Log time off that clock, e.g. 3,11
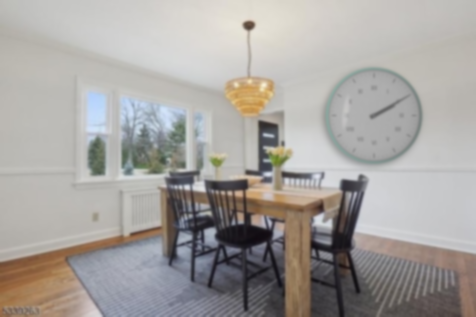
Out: 2,10
